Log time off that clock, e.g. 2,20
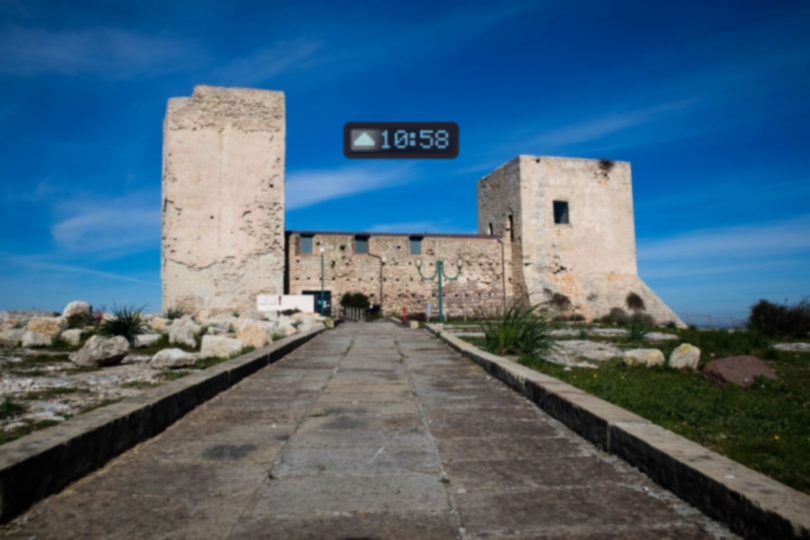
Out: 10,58
